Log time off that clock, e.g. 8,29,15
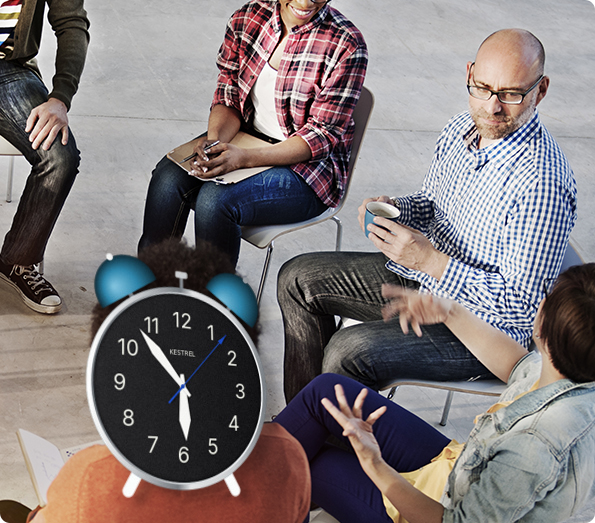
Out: 5,53,07
